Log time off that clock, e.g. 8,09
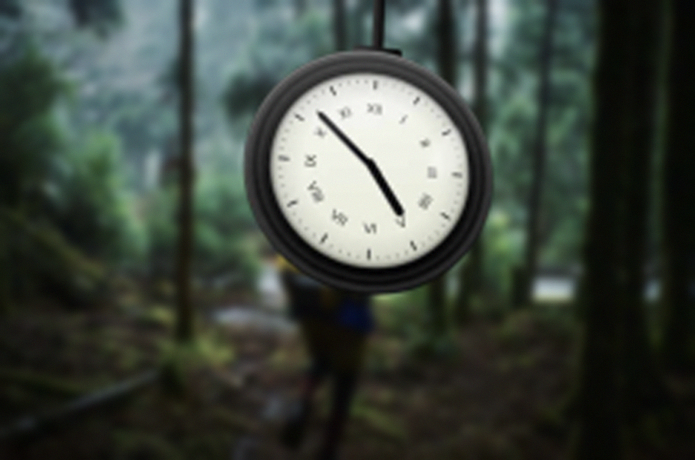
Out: 4,52
